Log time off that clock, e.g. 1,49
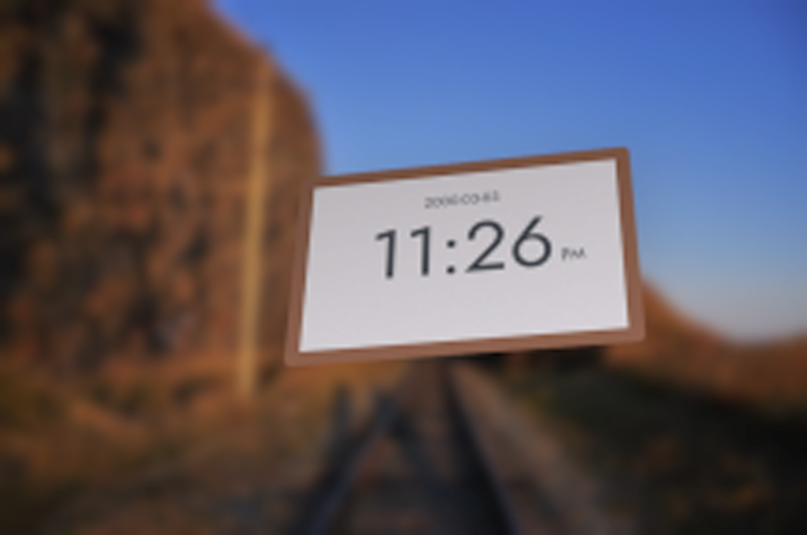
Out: 11,26
